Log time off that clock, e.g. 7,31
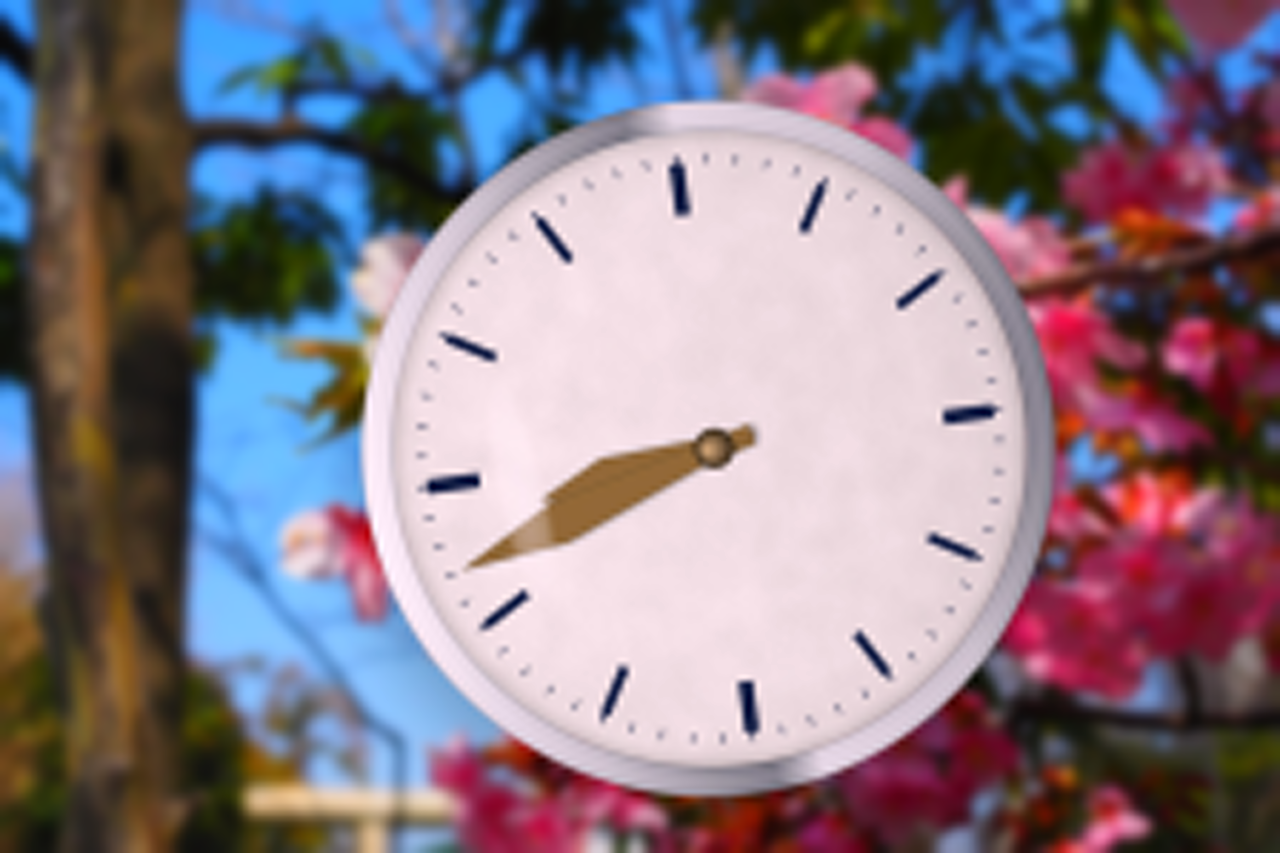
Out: 8,42
